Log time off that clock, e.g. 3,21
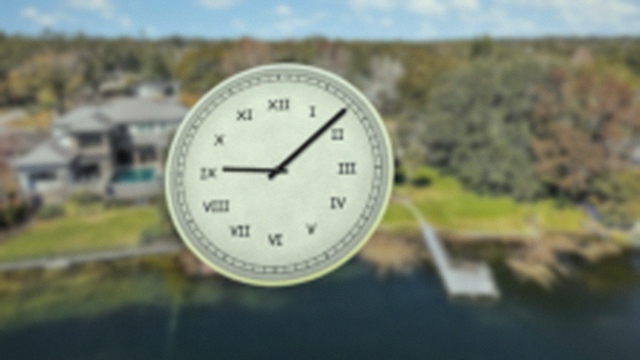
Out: 9,08
